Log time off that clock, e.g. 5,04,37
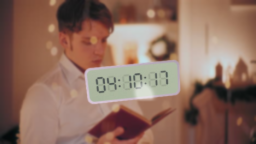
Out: 4,10,17
